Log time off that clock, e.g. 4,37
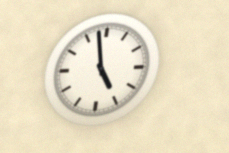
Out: 4,58
